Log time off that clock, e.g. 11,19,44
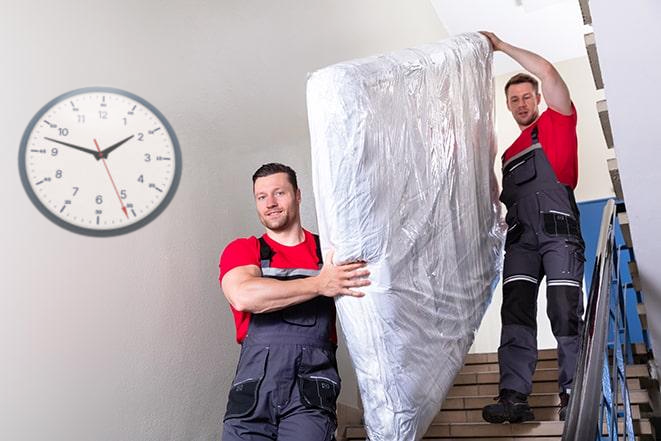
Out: 1,47,26
